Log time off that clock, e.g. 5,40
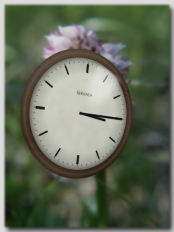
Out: 3,15
